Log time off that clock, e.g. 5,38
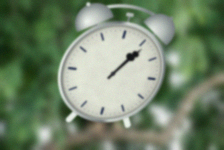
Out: 1,06
